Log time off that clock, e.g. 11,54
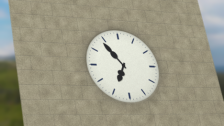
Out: 6,54
